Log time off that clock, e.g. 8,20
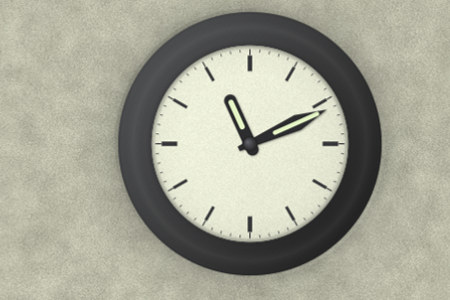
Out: 11,11
